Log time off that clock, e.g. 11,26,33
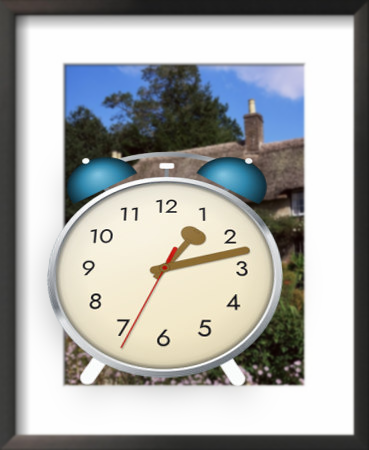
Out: 1,12,34
